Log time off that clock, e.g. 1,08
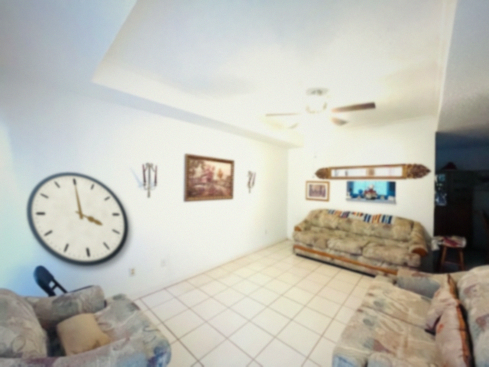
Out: 4,00
